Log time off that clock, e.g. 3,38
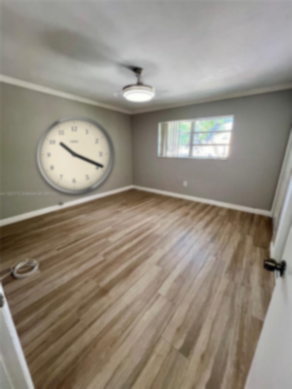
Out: 10,19
